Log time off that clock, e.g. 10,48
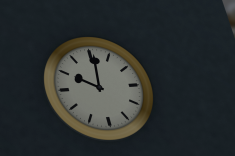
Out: 10,01
